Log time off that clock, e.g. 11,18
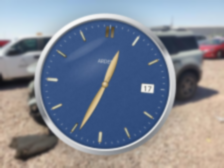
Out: 12,34
